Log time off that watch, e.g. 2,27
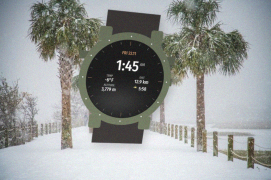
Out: 1,45
